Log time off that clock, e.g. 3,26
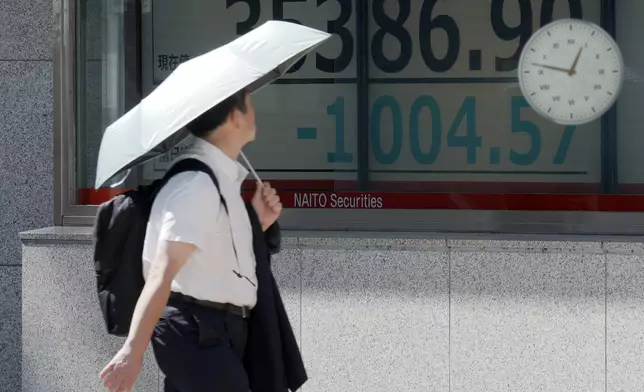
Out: 12,47
